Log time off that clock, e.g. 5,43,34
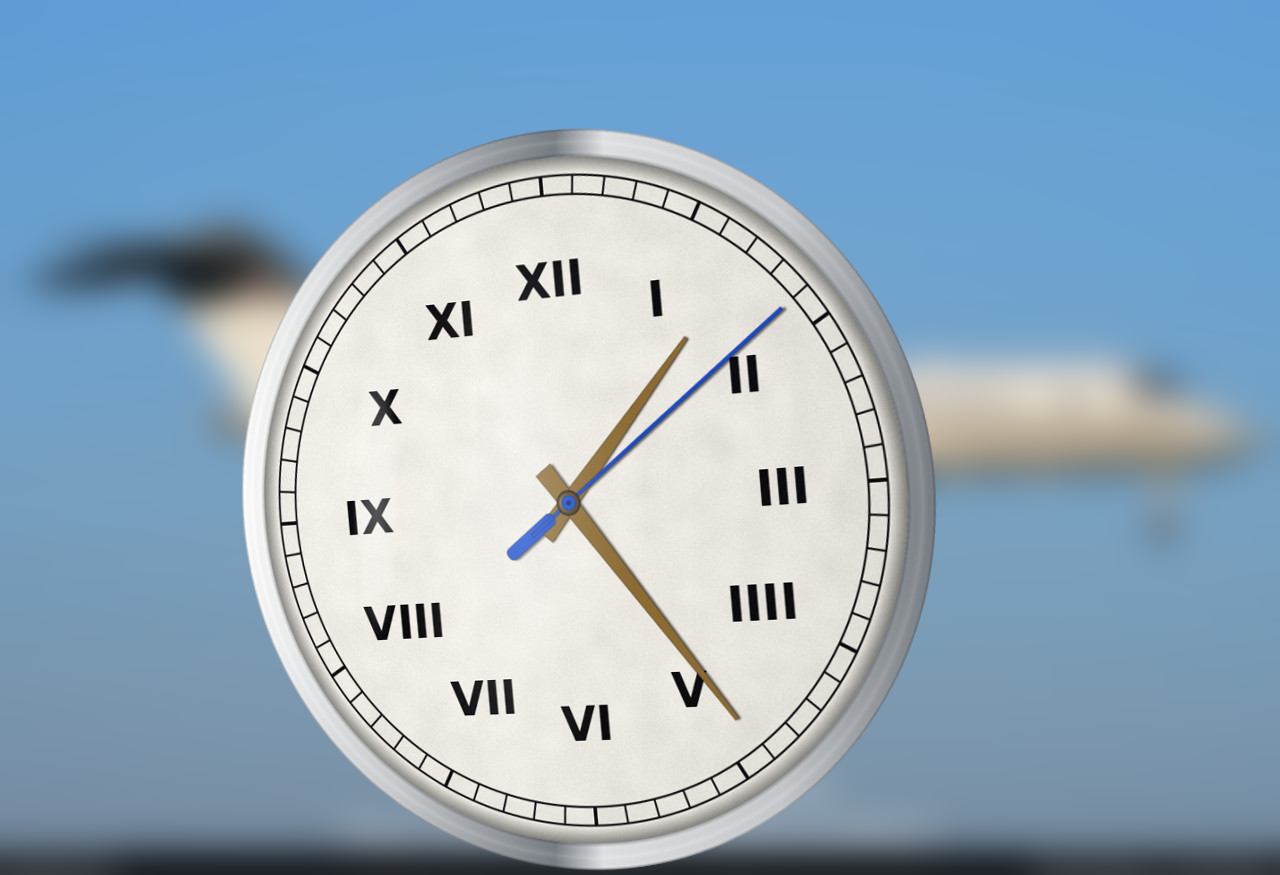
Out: 1,24,09
